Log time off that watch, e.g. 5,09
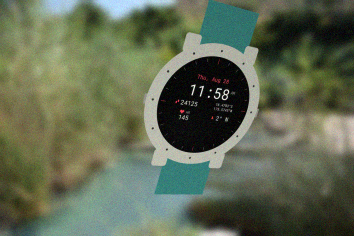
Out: 11,58
